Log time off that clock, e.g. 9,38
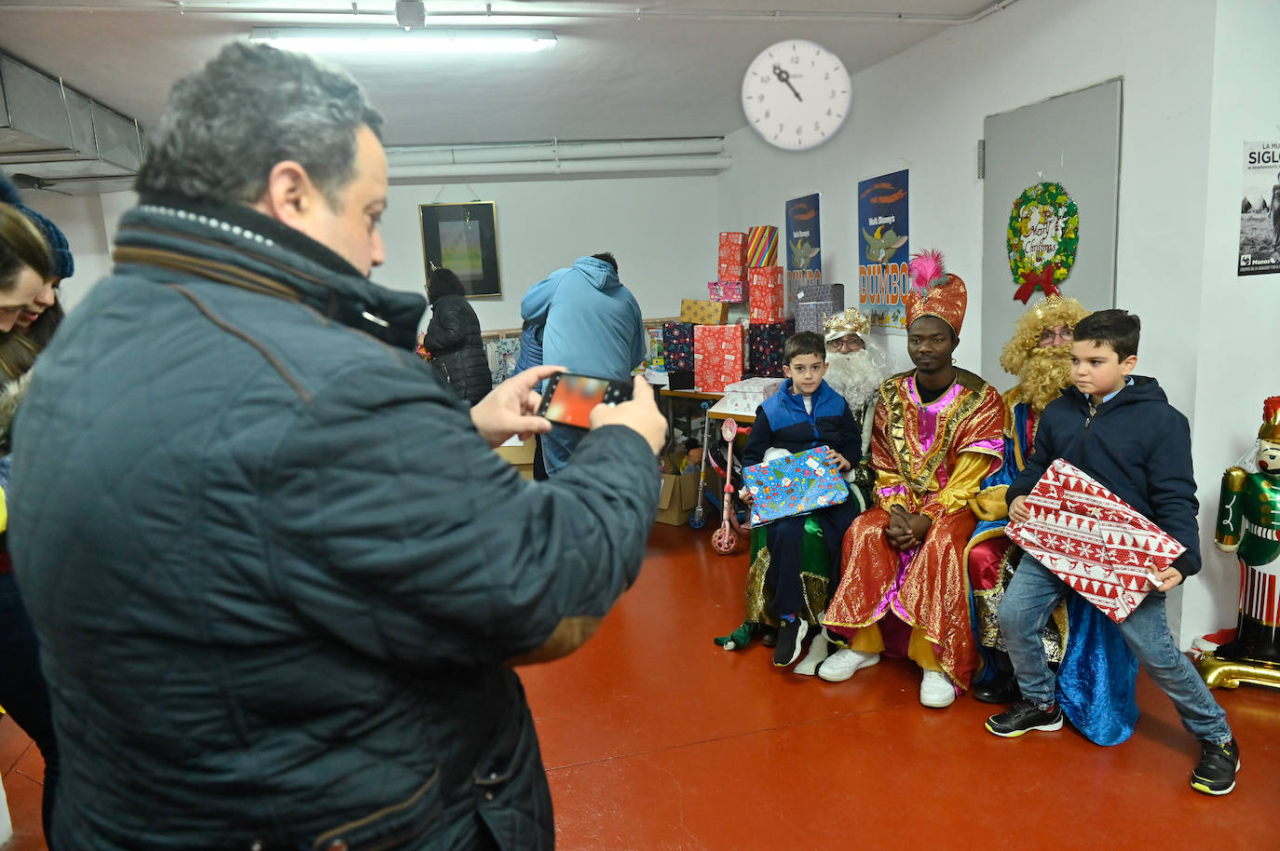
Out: 10,54
